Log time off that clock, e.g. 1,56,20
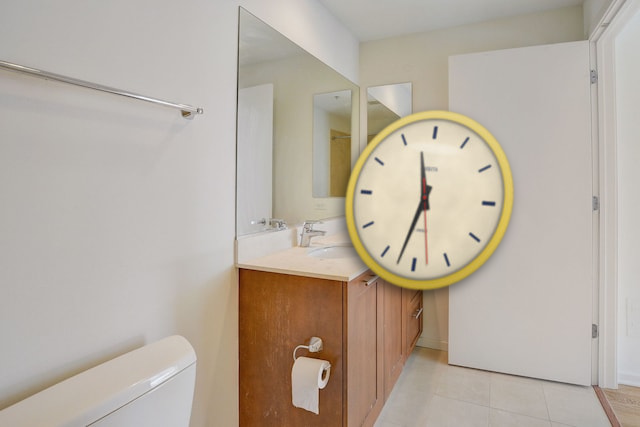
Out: 11,32,28
